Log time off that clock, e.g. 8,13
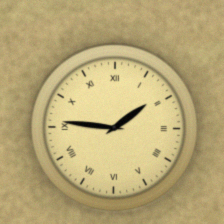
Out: 1,46
